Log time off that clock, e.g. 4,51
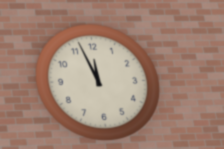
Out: 11,57
